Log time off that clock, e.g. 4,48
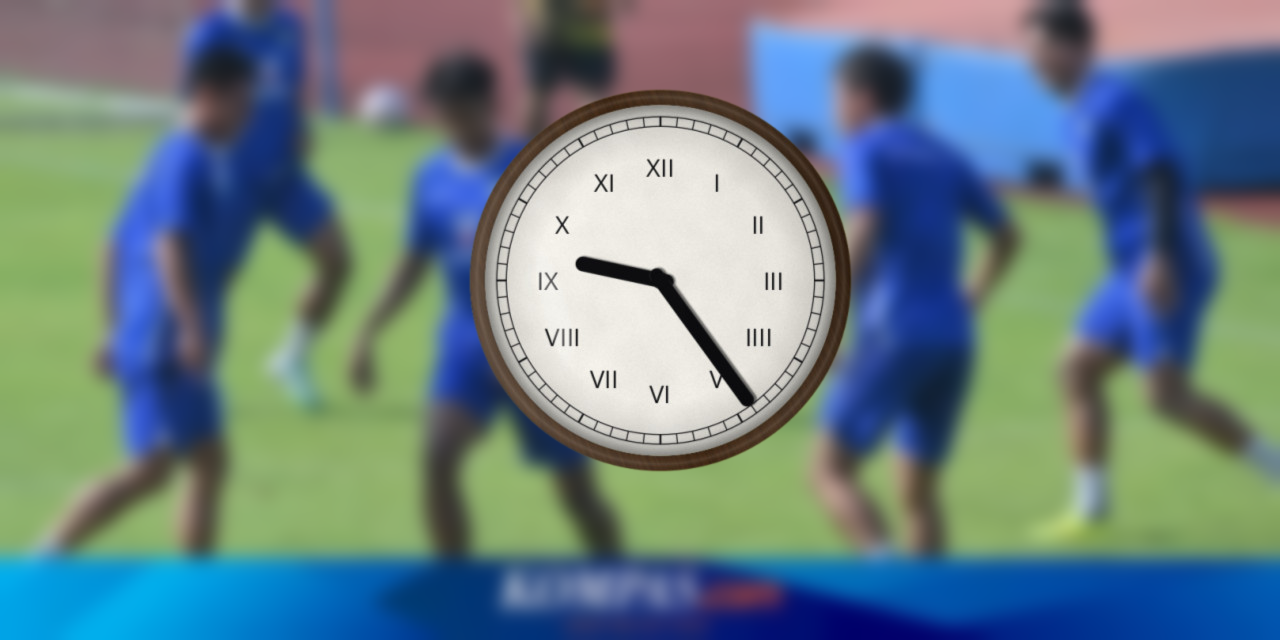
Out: 9,24
